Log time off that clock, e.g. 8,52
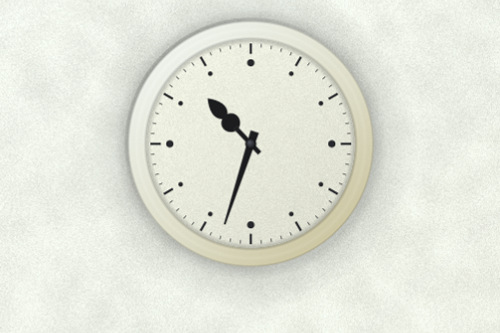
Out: 10,33
